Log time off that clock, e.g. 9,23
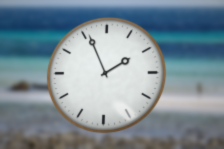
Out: 1,56
